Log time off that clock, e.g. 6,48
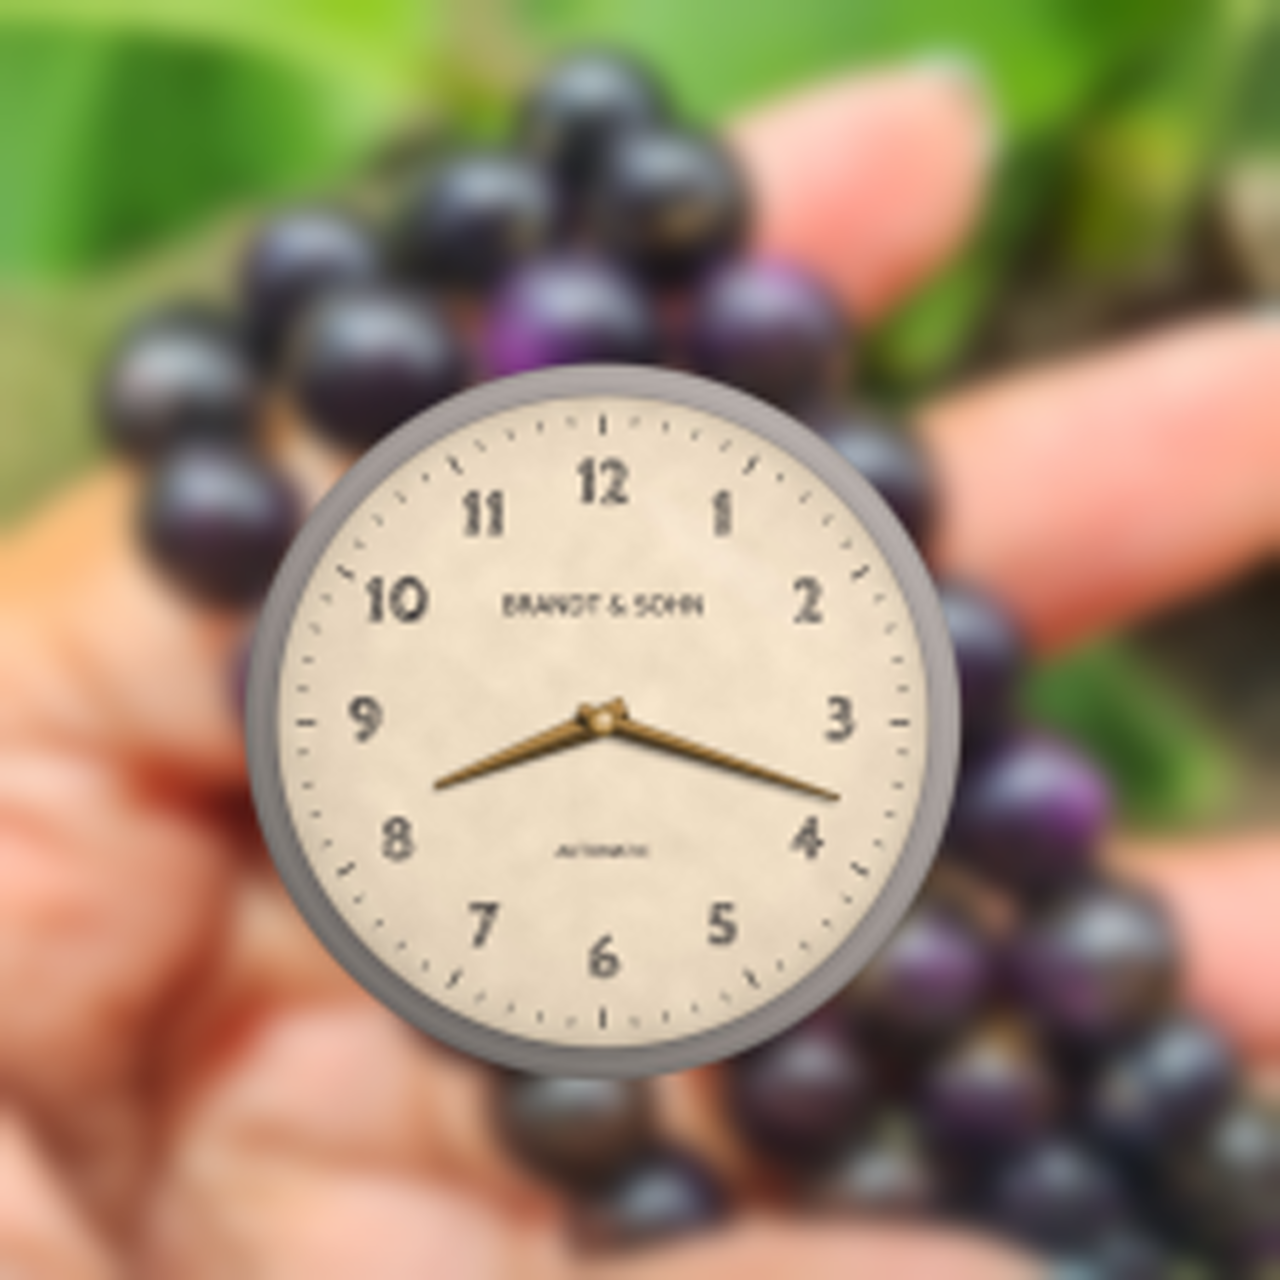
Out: 8,18
